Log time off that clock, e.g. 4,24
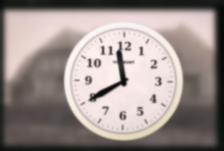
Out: 11,40
